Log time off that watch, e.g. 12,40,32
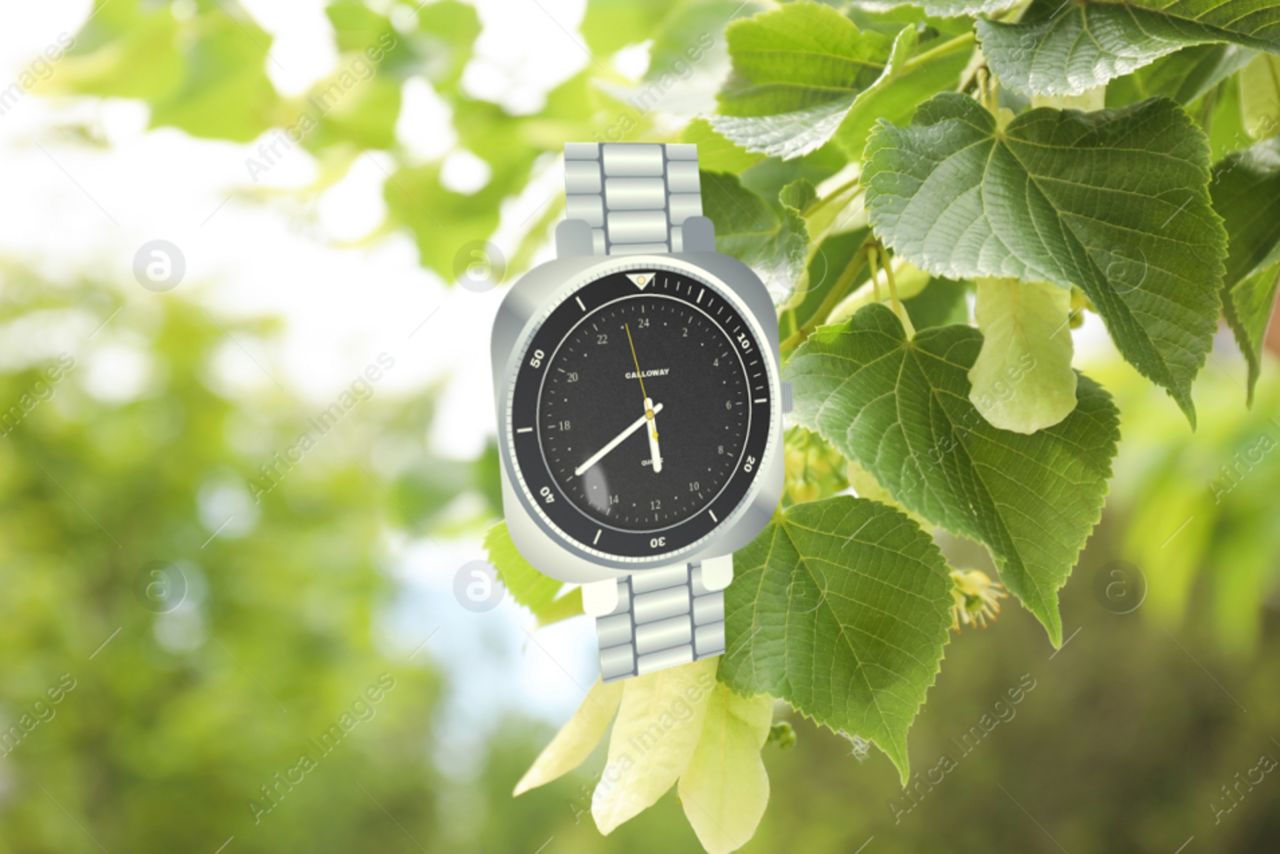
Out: 11,39,58
